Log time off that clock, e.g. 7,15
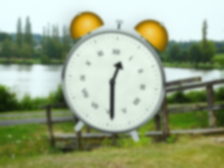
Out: 12,29
